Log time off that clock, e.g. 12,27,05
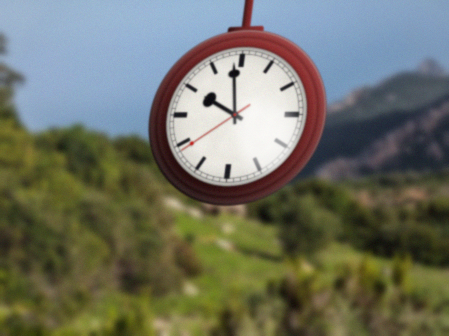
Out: 9,58,39
